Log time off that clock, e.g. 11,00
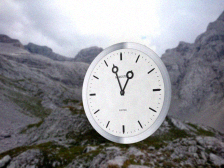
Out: 12,57
